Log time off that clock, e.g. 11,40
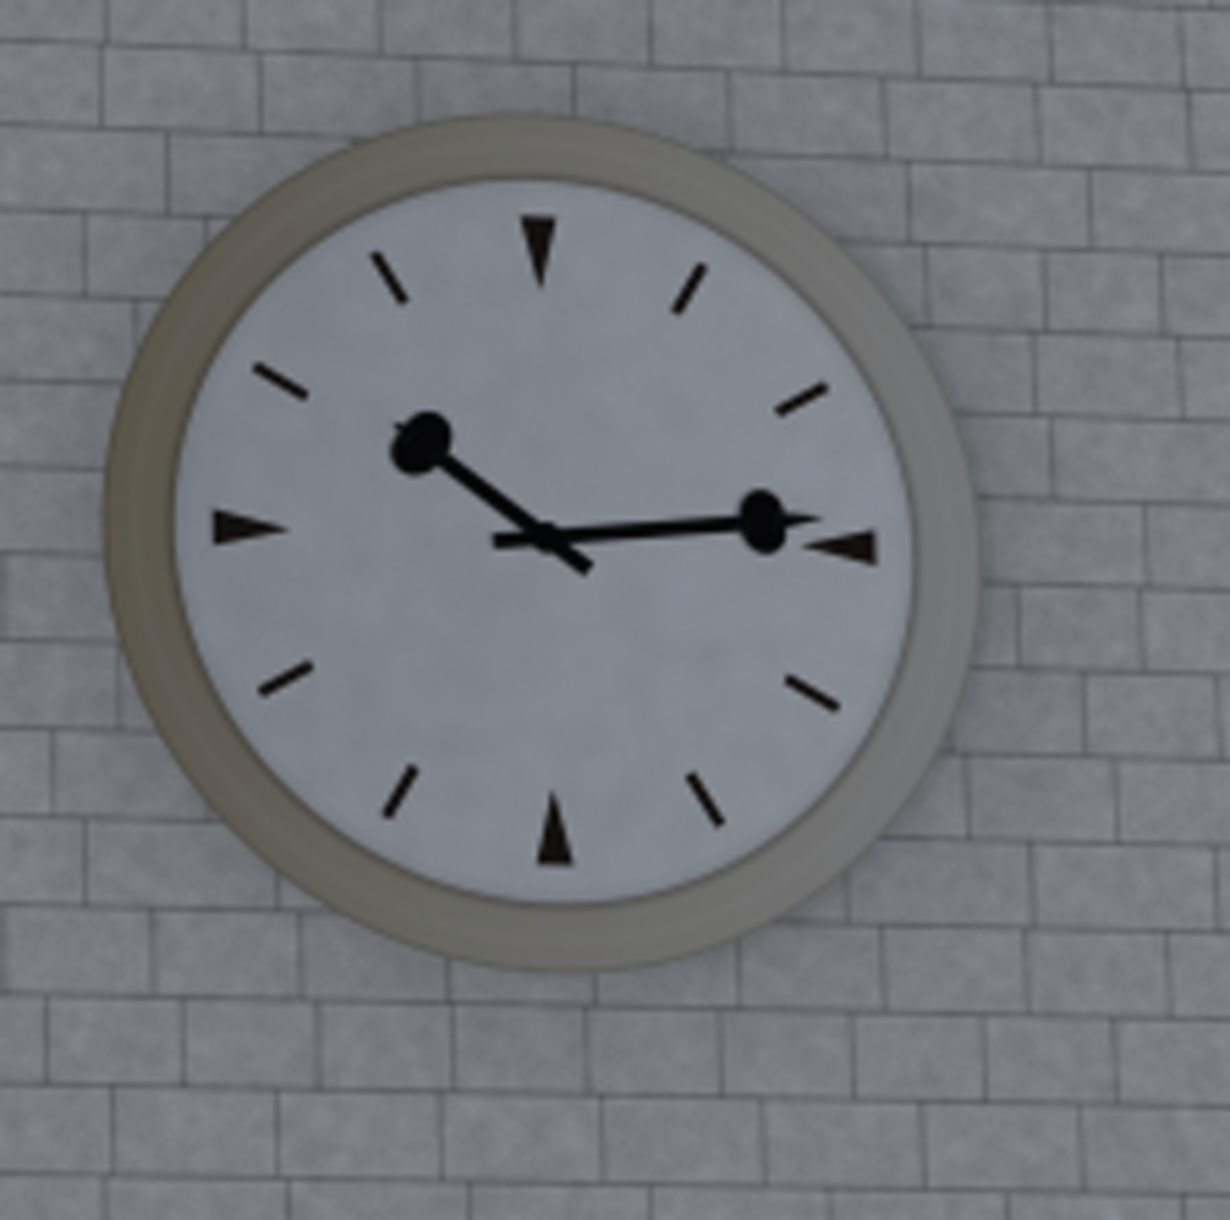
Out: 10,14
